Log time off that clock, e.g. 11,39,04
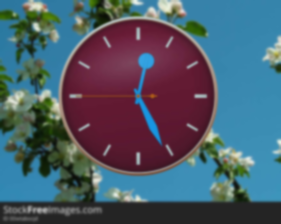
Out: 12,25,45
